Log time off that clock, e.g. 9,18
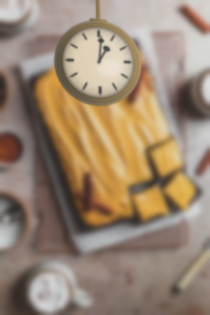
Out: 1,01
